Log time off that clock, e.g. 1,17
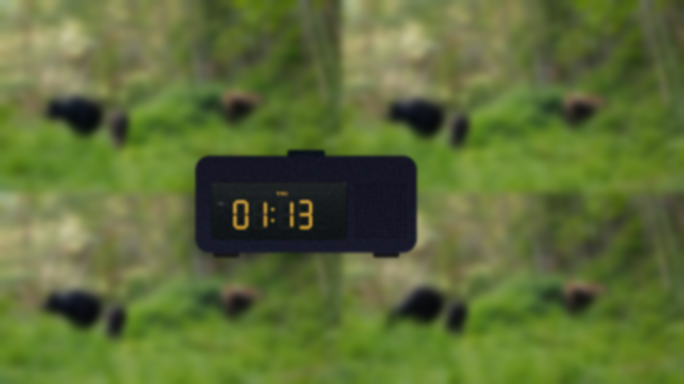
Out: 1,13
